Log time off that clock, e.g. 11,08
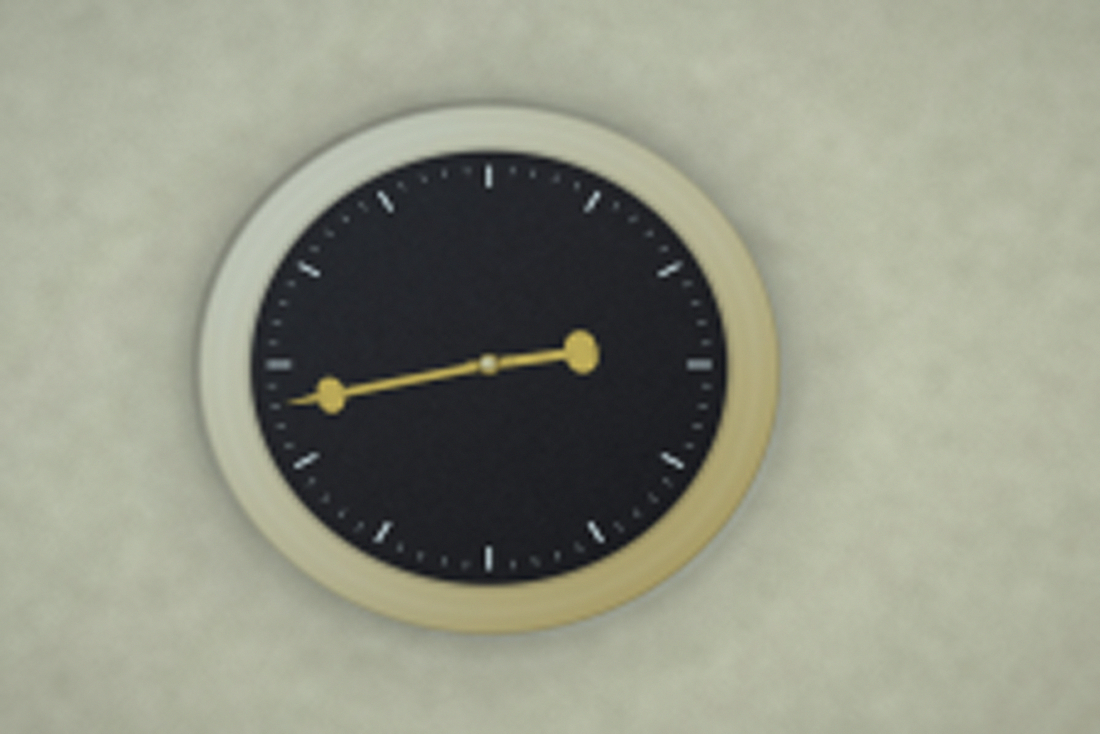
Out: 2,43
